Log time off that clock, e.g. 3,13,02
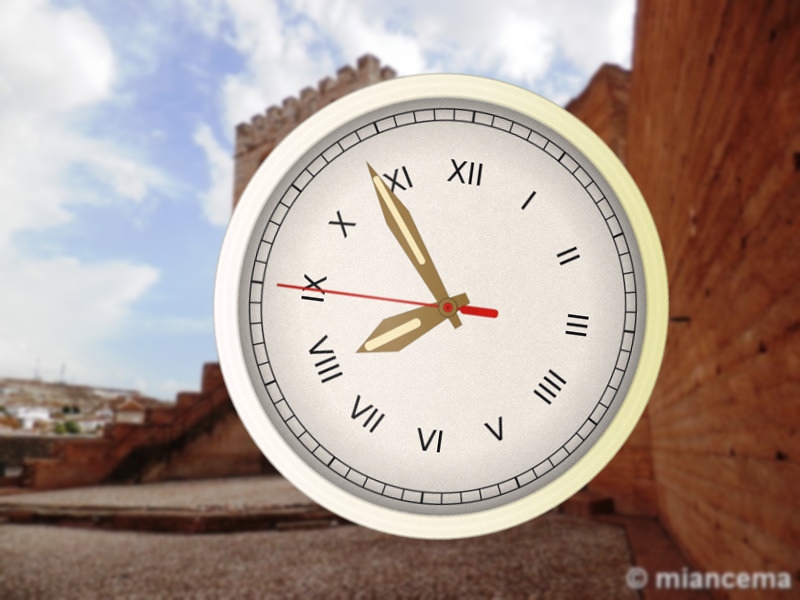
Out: 7,53,45
